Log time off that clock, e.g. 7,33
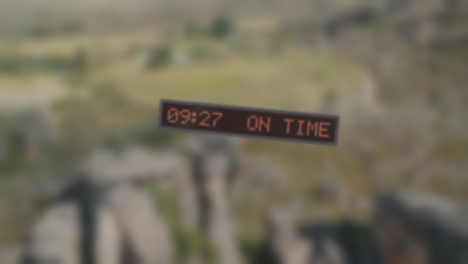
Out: 9,27
